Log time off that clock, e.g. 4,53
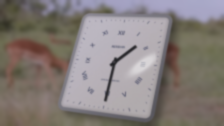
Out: 1,30
